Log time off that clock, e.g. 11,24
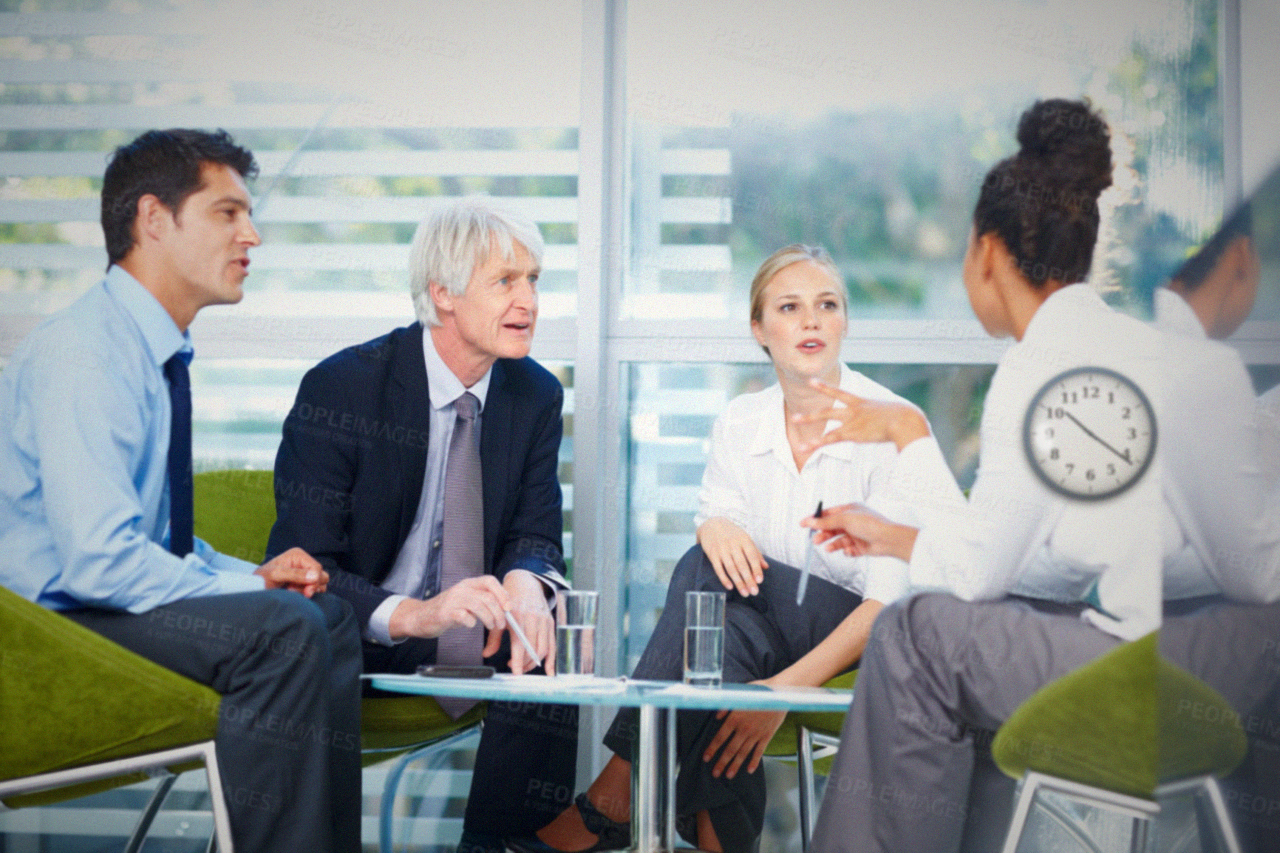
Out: 10,21
